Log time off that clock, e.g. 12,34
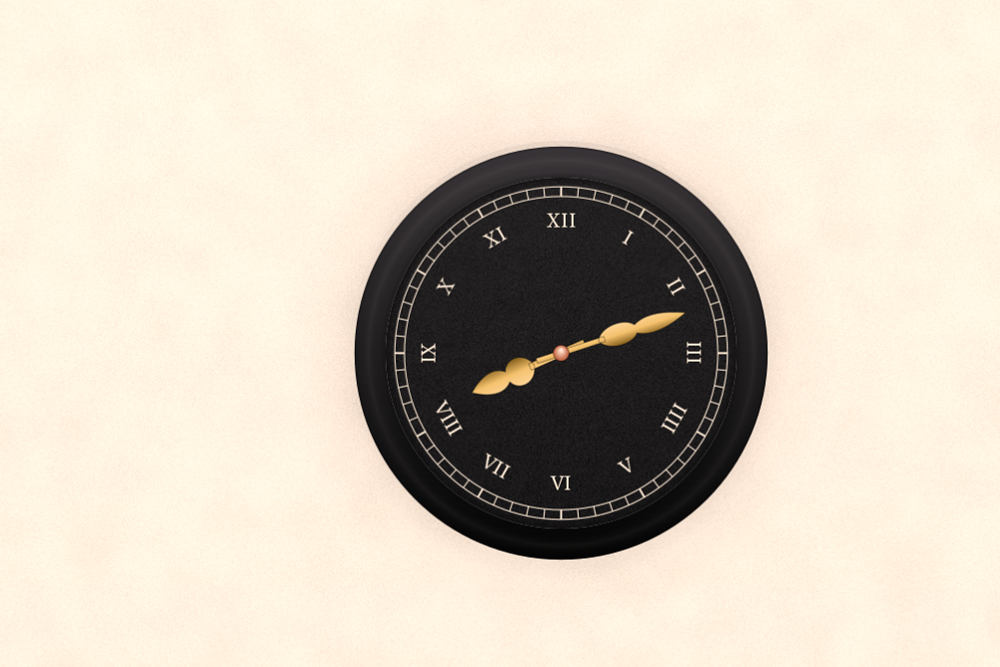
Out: 8,12
